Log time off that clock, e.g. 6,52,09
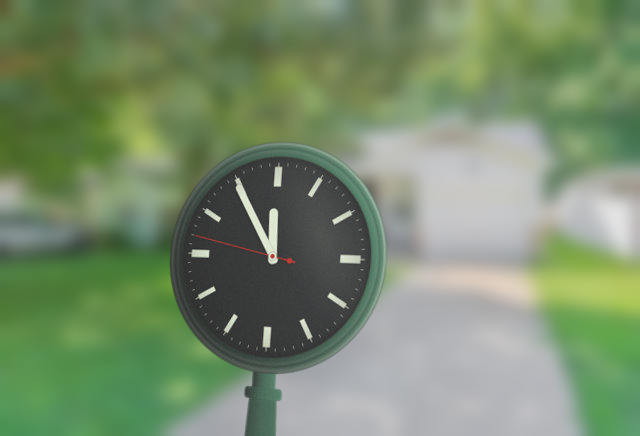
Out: 11,54,47
